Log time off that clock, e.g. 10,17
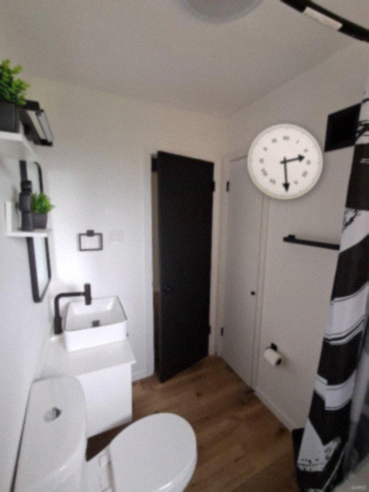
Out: 2,29
